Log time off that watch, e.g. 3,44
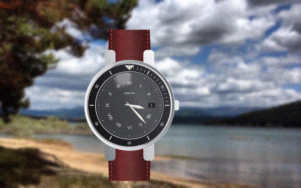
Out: 3,23
